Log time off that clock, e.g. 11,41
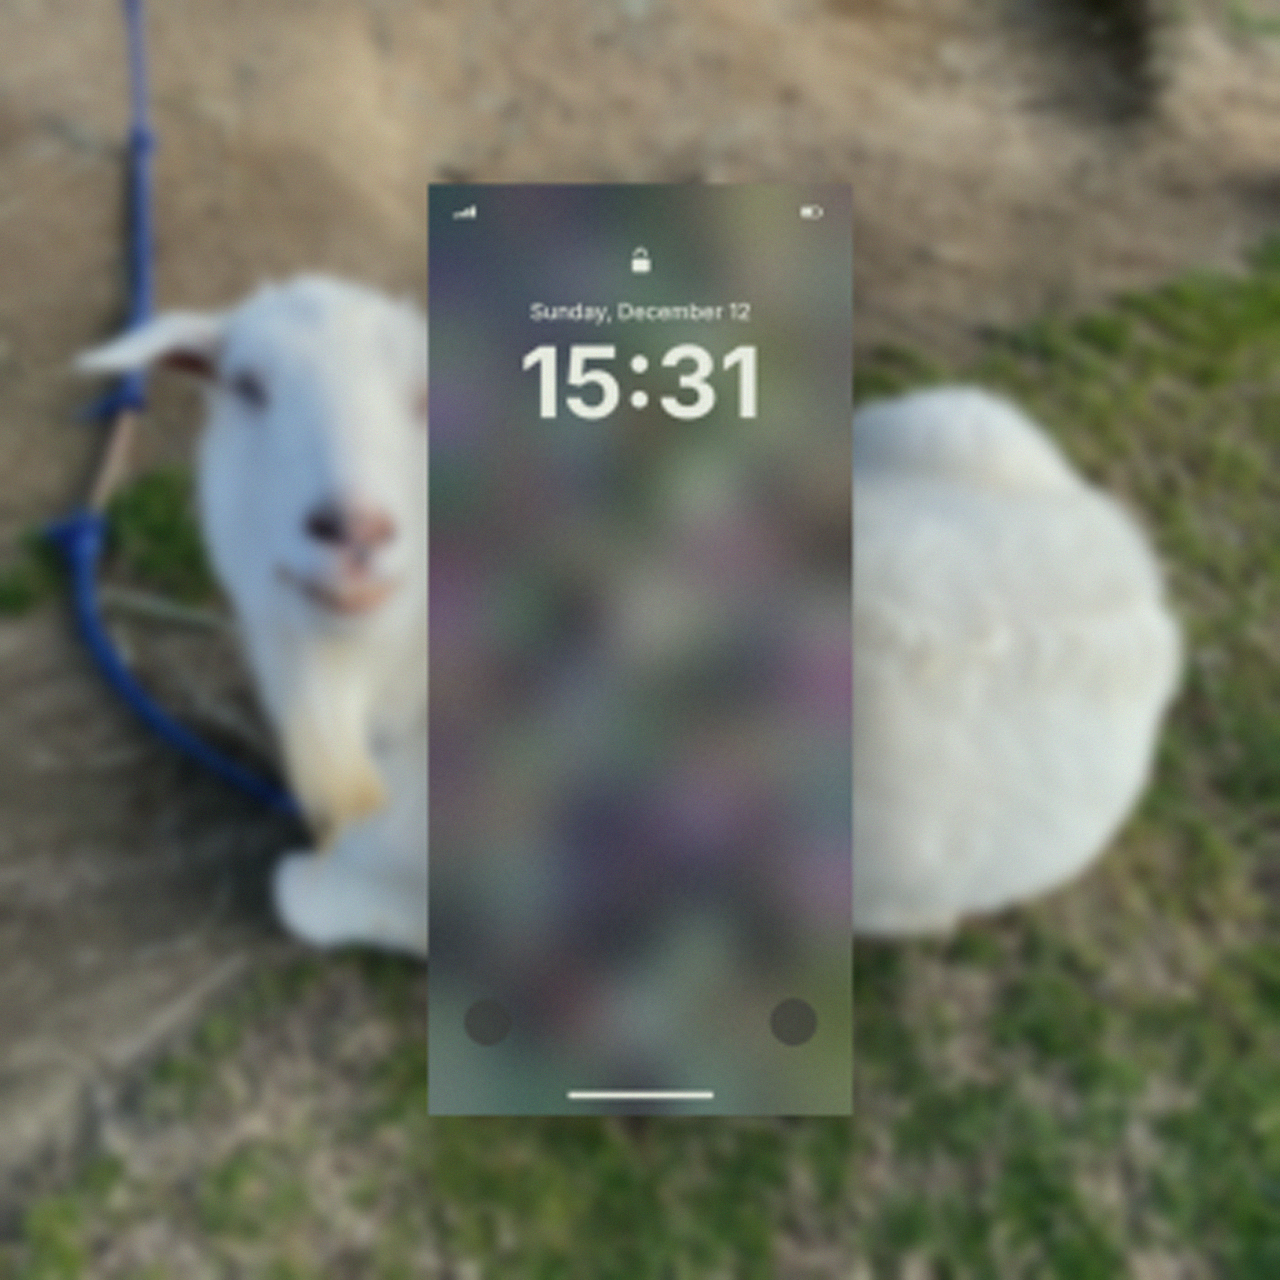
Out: 15,31
